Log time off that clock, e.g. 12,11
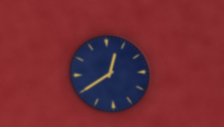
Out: 12,40
